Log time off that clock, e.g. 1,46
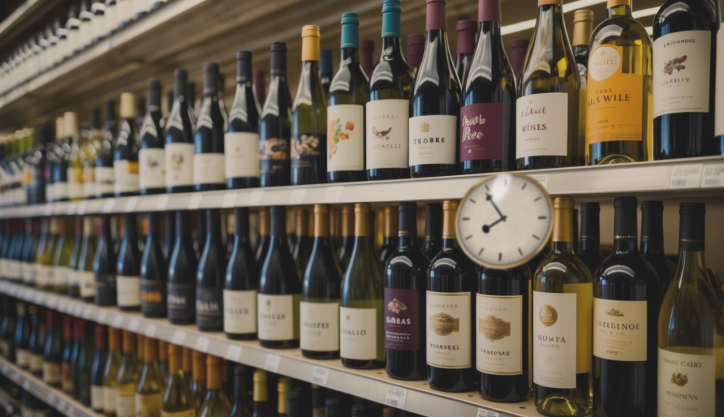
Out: 7,54
